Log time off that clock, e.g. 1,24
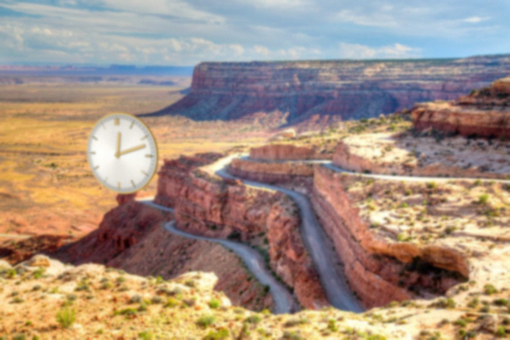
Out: 12,12
